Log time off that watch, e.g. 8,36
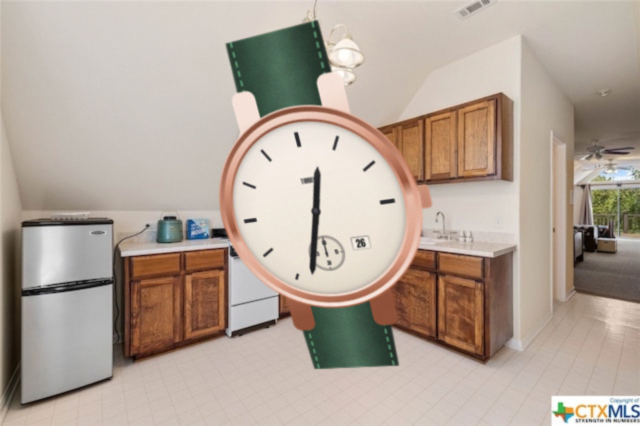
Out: 12,33
